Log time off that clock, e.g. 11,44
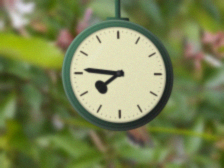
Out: 7,46
